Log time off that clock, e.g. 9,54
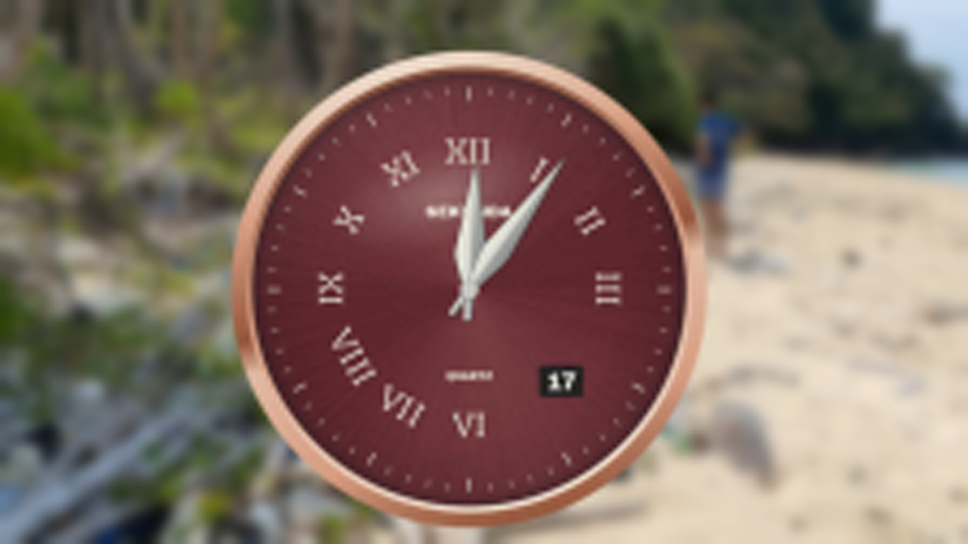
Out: 12,06
